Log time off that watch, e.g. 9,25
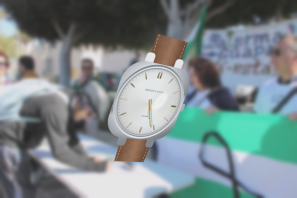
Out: 5,26
